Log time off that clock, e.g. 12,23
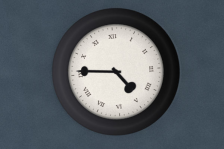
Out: 4,46
